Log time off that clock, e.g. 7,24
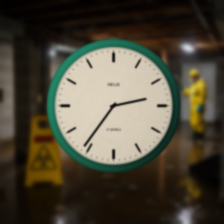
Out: 2,36
